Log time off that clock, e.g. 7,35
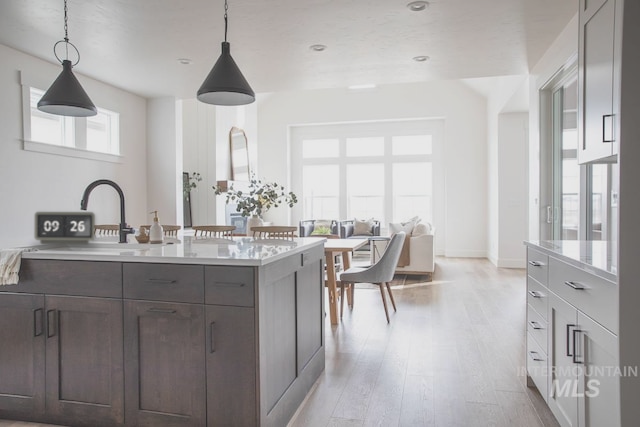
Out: 9,26
